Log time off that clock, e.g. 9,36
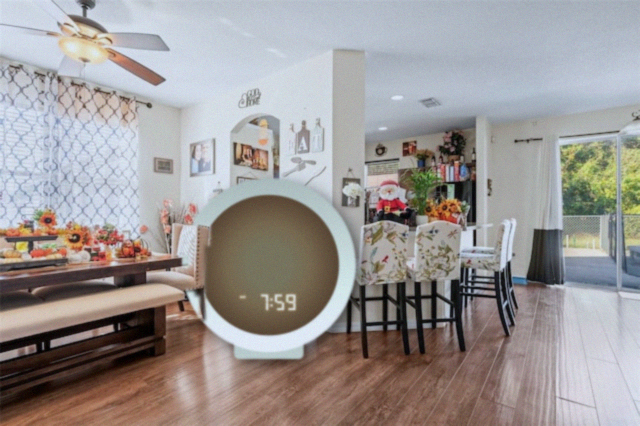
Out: 7,59
